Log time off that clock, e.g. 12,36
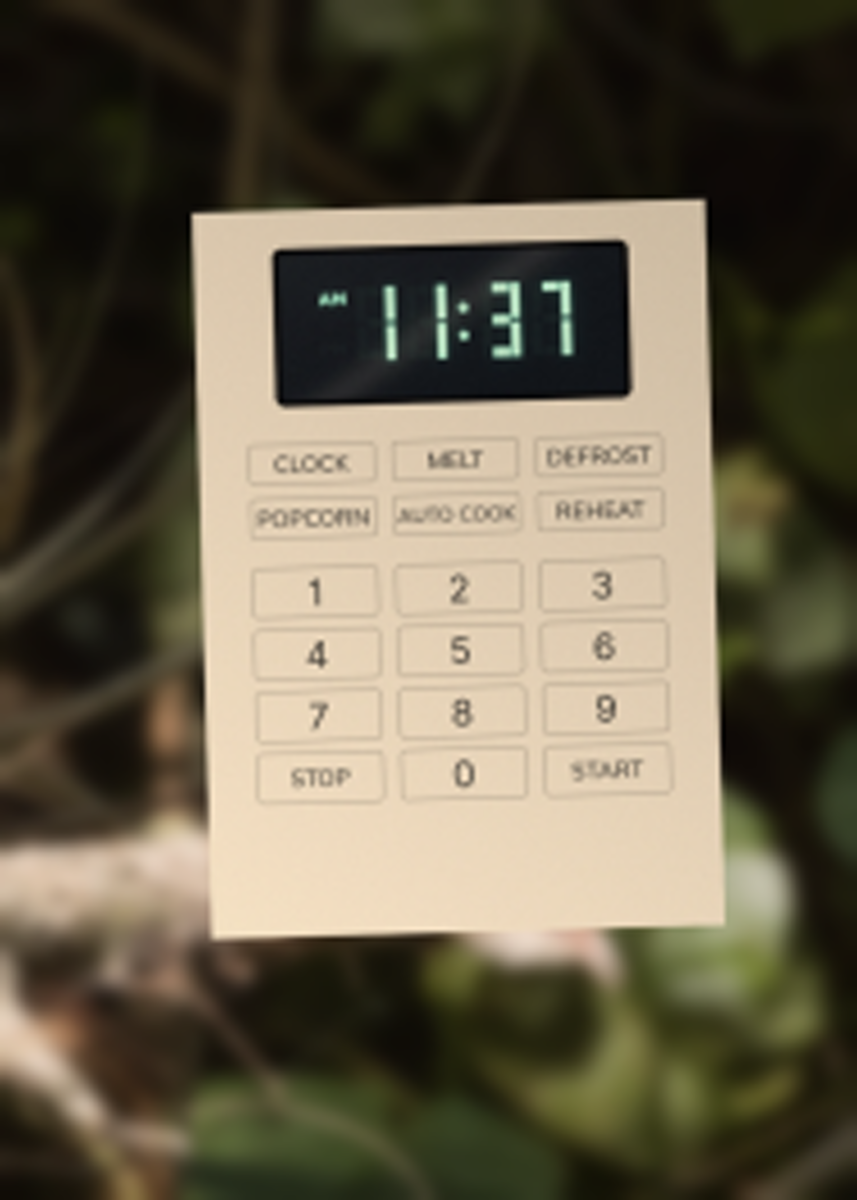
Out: 11,37
